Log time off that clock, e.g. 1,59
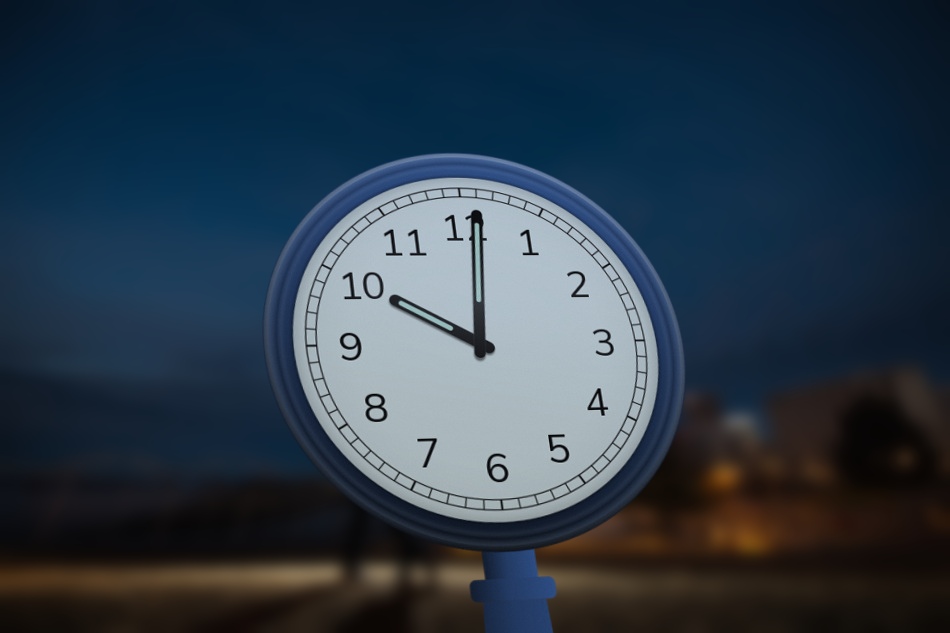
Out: 10,01
